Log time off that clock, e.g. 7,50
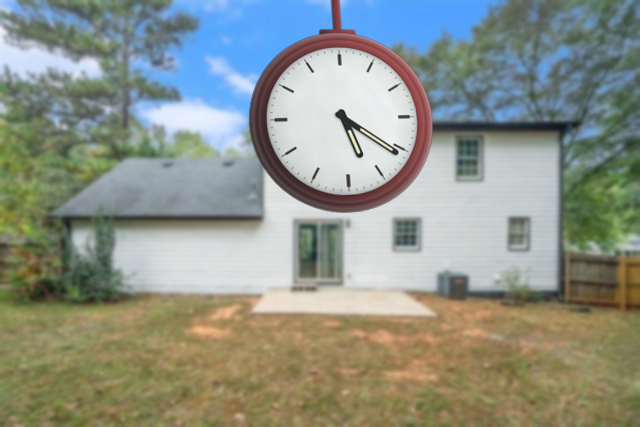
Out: 5,21
